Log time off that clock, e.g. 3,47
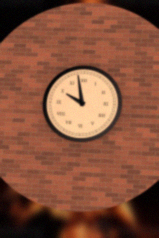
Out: 9,58
